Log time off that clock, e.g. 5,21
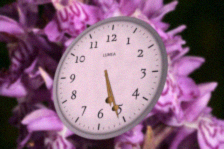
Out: 5,26
